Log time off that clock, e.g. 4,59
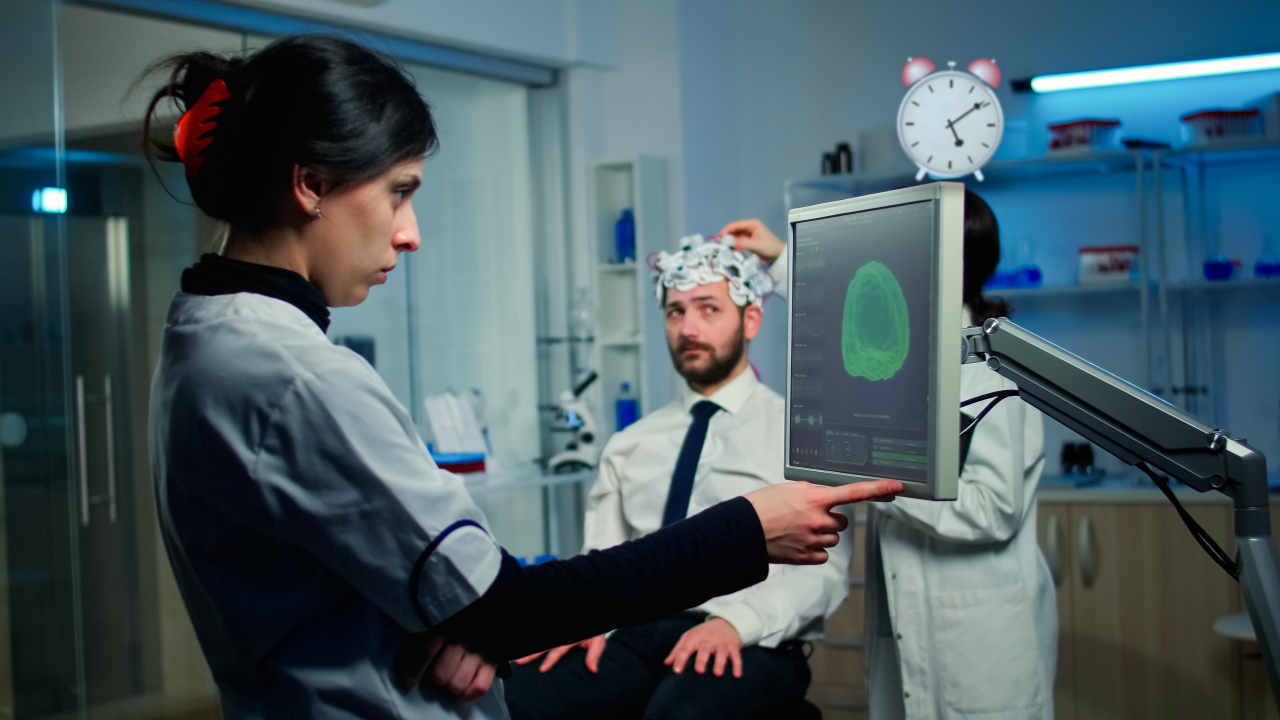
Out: 5,09
